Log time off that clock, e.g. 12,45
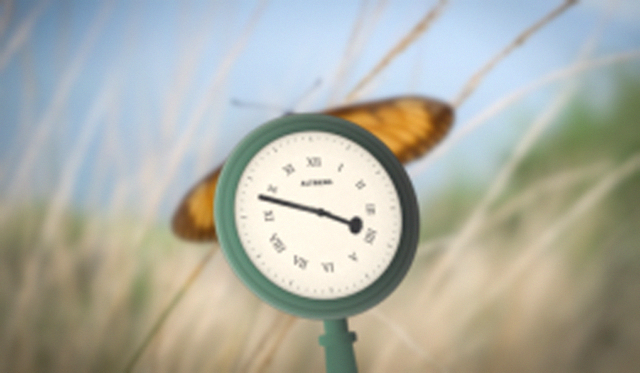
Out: 3,48
